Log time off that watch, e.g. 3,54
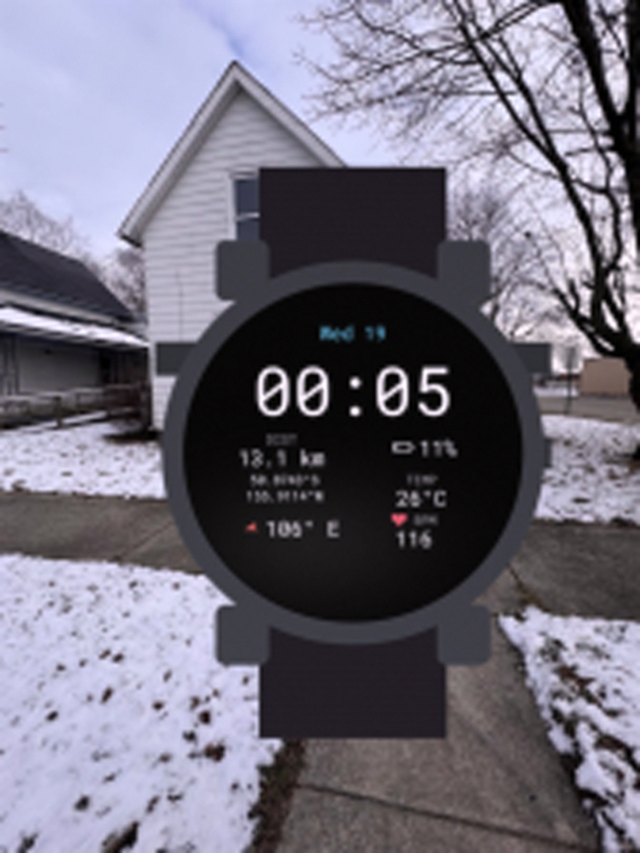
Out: 0,05
